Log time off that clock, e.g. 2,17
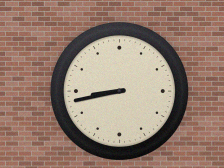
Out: 8,43
